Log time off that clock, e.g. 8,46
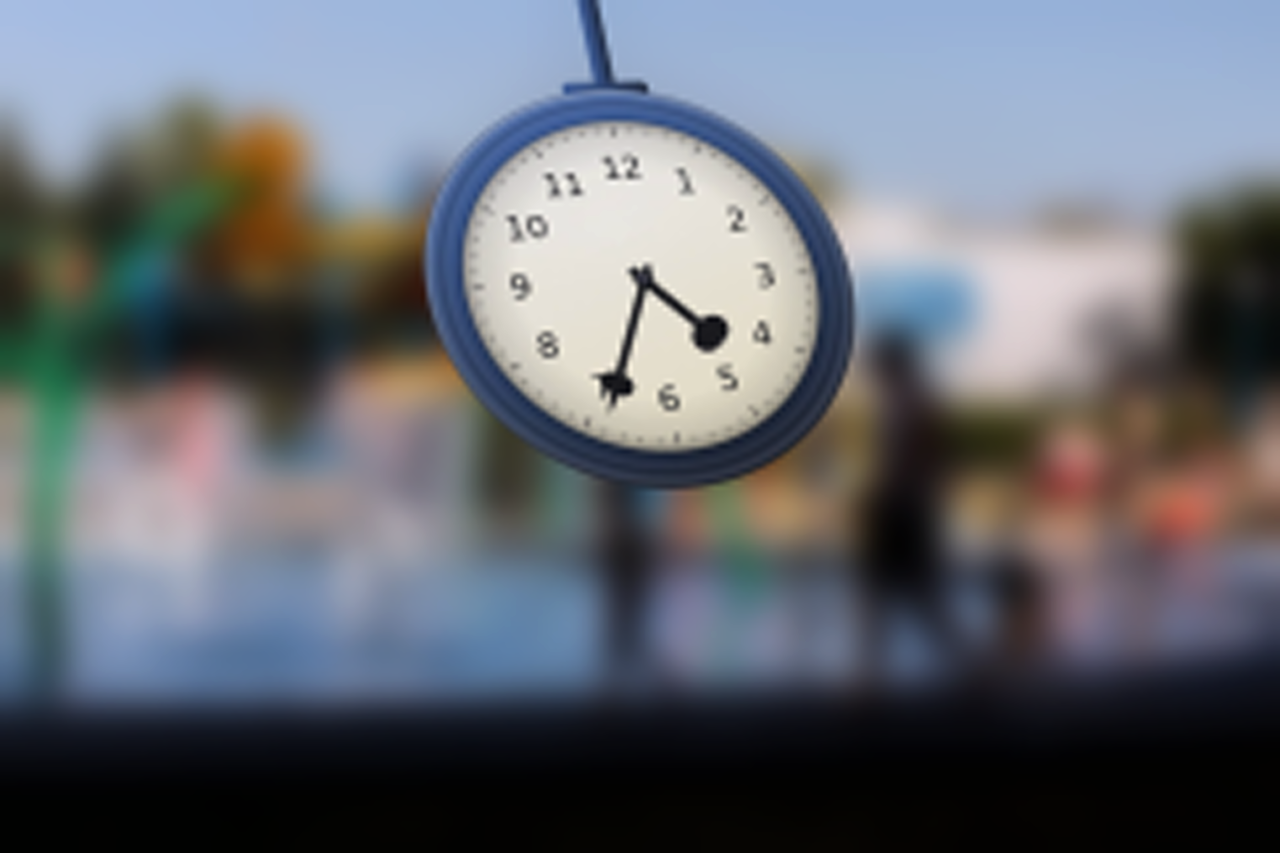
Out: 4,34
